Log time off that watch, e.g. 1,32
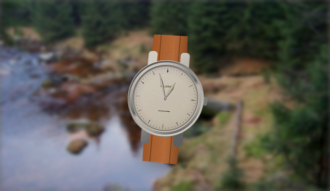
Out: 12,57
